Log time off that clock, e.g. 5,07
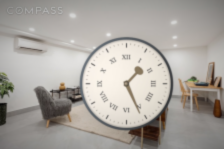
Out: 1,26
